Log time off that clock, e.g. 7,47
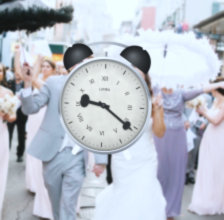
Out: 9,21
